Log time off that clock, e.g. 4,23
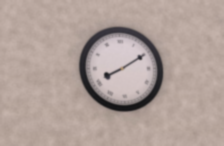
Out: 8,10
